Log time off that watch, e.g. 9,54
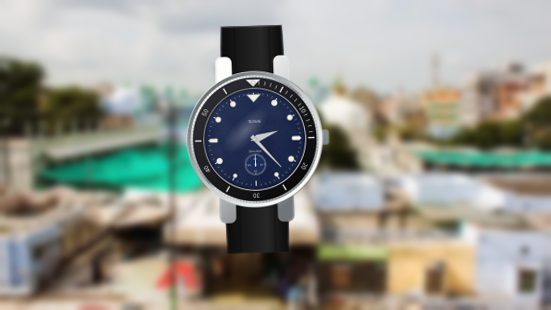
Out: 2,23
